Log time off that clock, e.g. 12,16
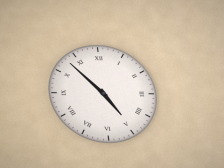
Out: 4,53
